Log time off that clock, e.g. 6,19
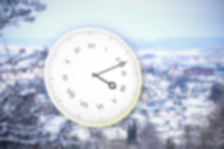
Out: 4,12
